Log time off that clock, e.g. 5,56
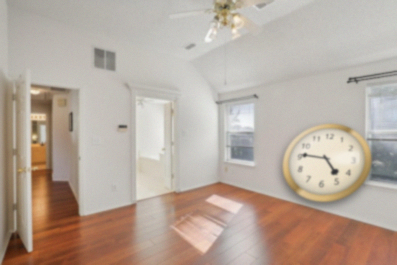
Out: 4,46
